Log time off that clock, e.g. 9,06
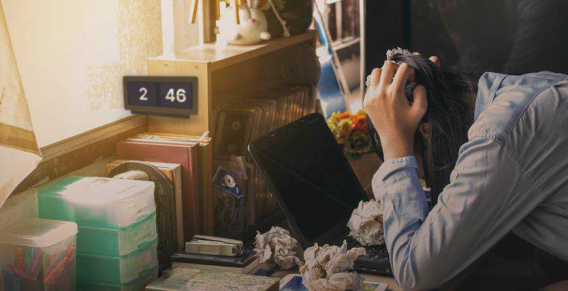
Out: 2,46
